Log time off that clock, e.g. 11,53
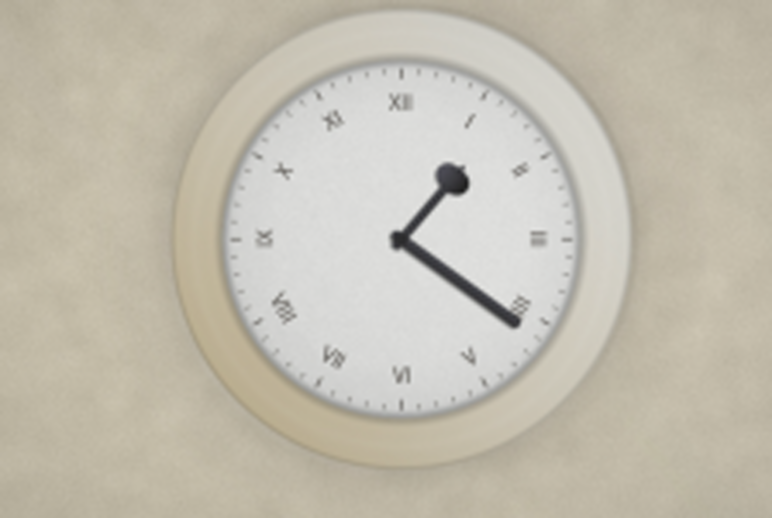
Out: 1,21
